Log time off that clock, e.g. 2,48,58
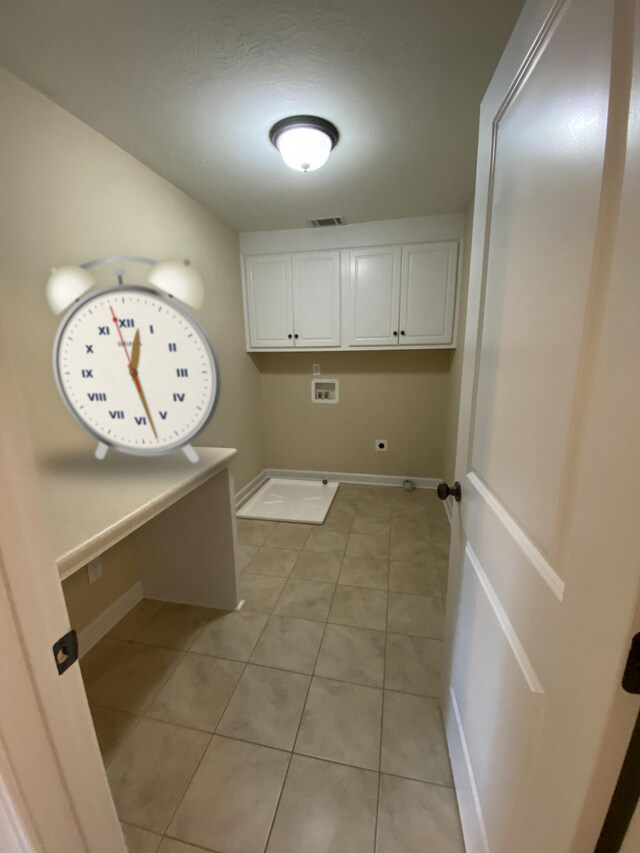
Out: 12,27,58
